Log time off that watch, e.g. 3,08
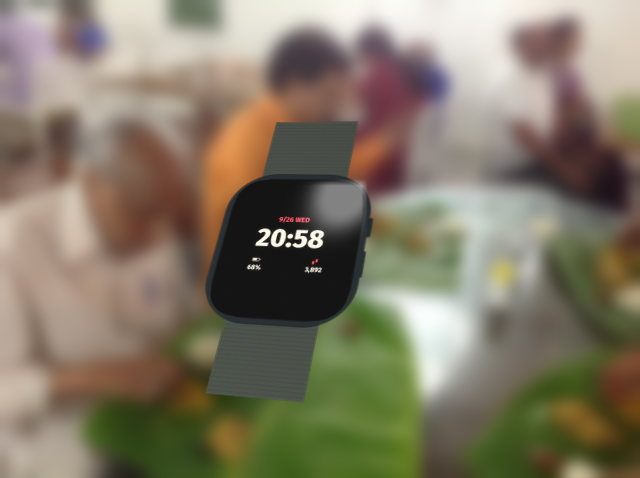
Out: 20,58
